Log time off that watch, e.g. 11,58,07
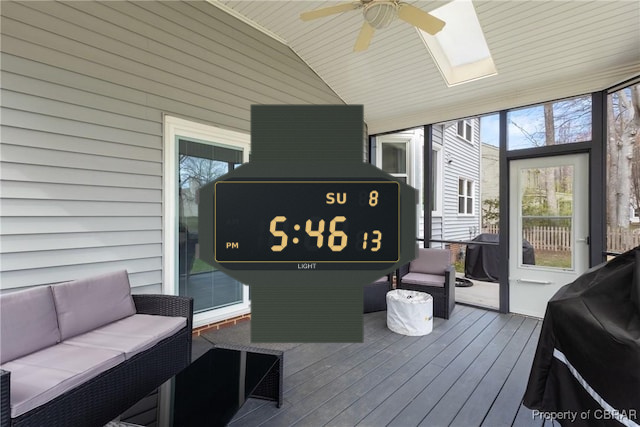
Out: 5,46,13
